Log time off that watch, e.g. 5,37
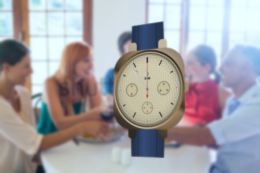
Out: 11,54
